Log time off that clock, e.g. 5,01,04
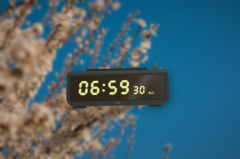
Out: 6,59,30
